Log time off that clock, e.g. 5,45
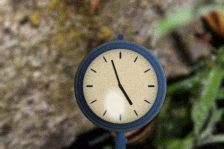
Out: 4,57
